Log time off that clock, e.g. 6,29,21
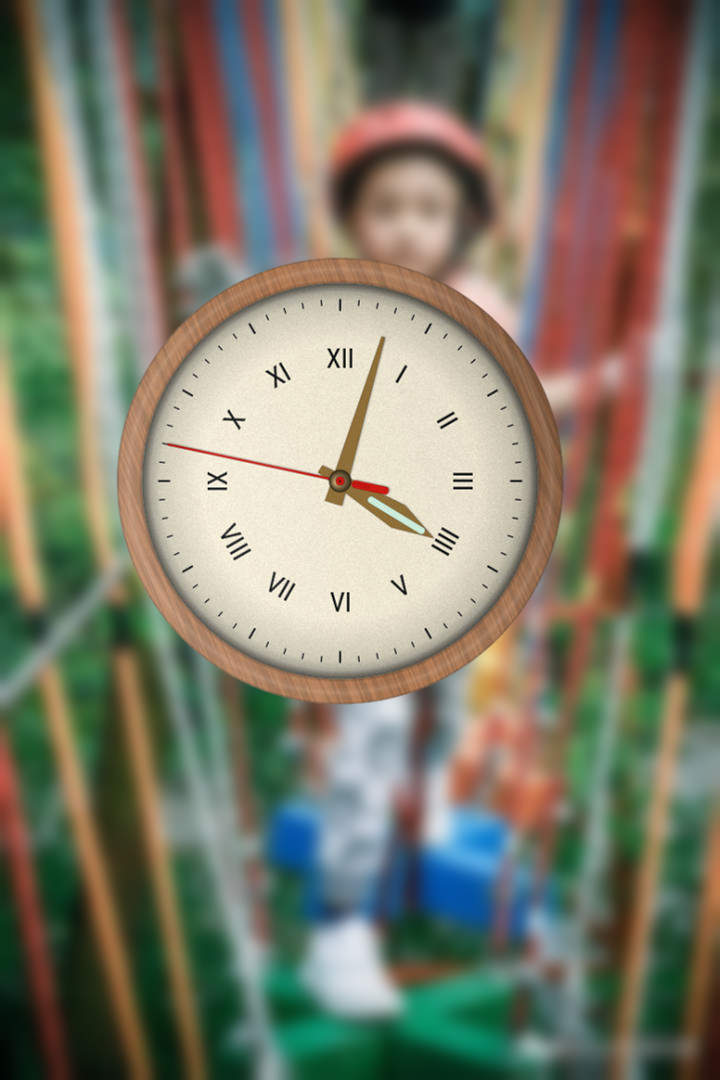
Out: 4,02,47
